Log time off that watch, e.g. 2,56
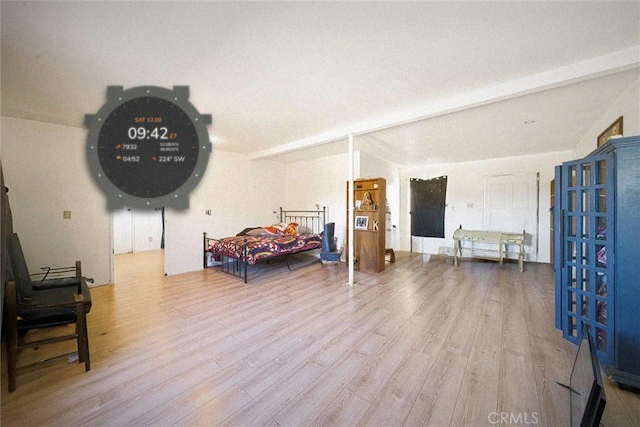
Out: 9,42
